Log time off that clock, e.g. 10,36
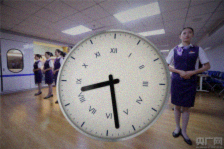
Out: 8,28
